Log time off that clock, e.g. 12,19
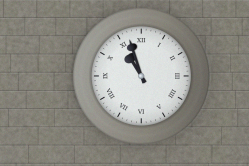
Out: 10,57
